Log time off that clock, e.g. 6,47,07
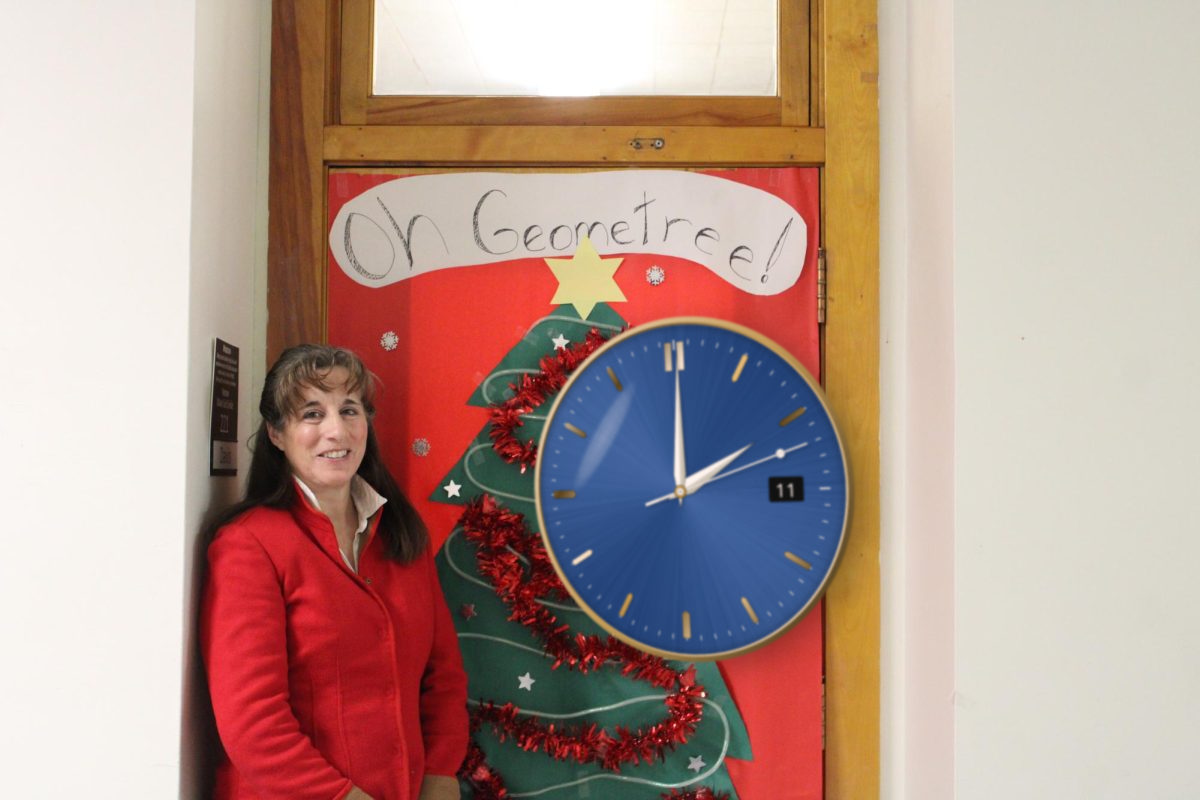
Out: 2,00,12
